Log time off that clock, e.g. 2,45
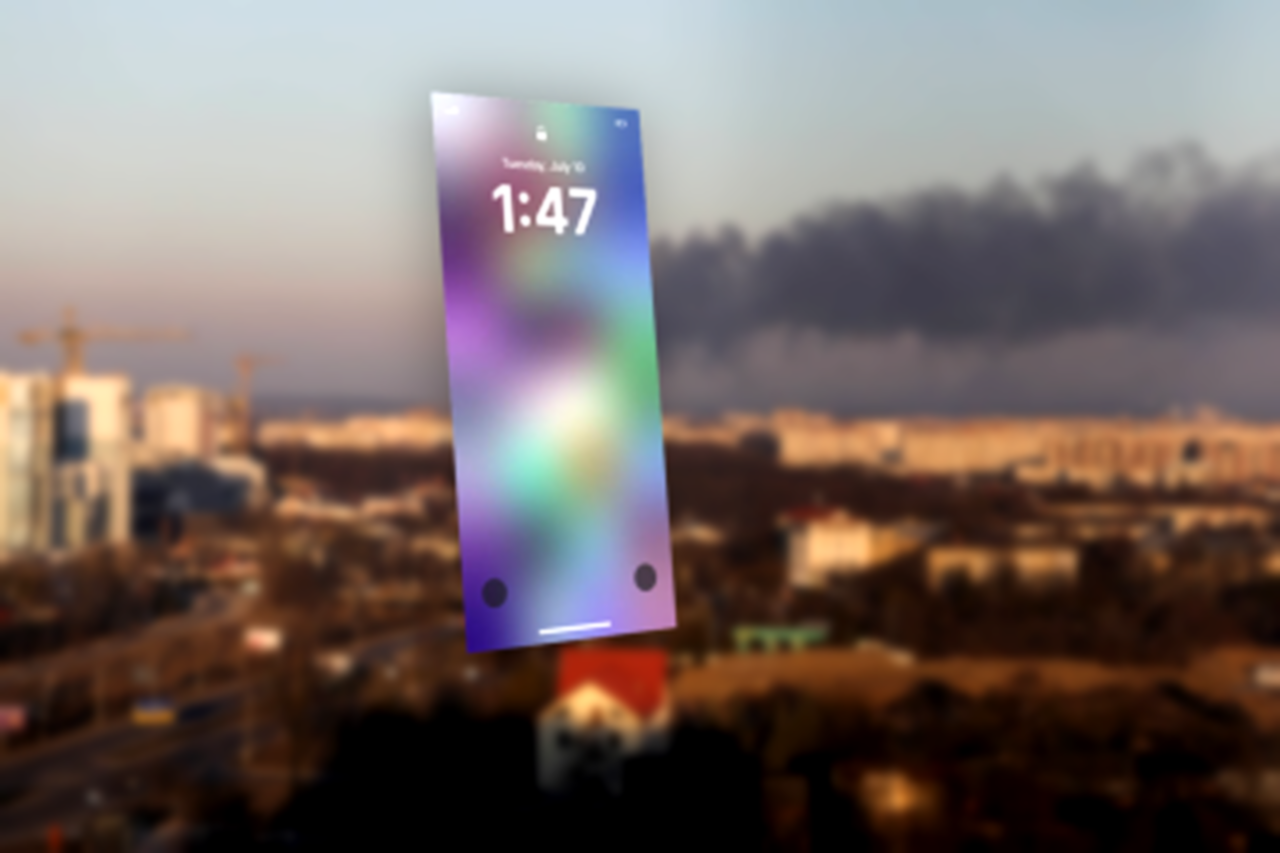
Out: 1,47
